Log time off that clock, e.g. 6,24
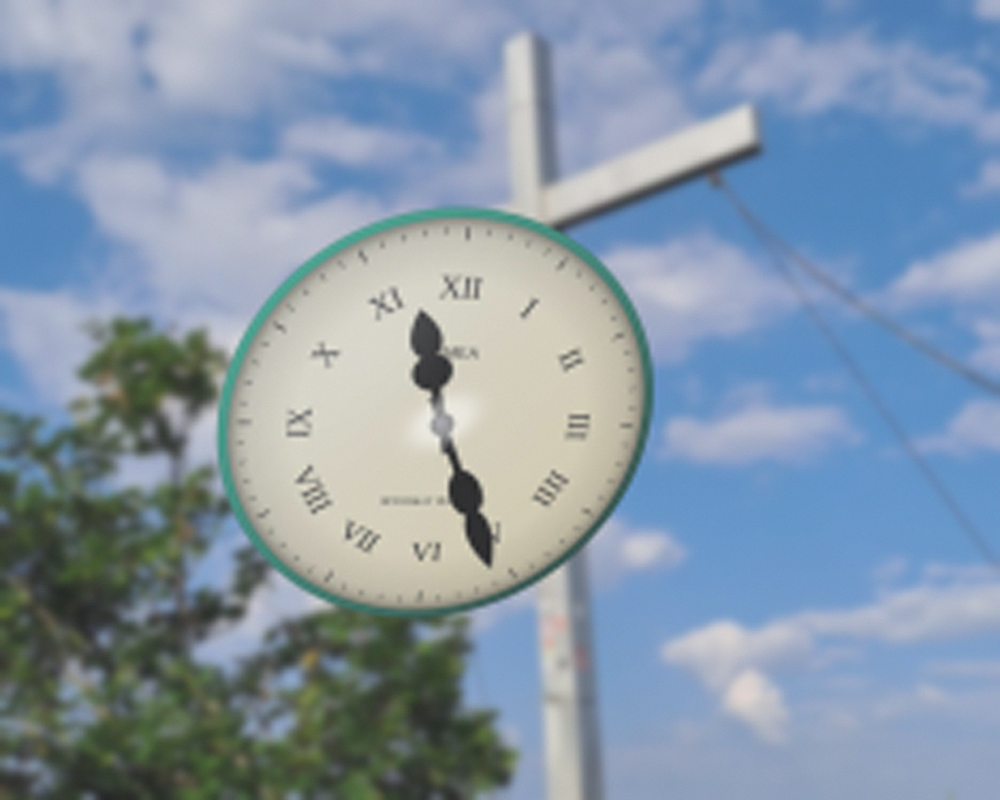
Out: 11,26
